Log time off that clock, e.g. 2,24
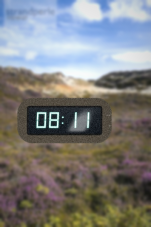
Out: 8,11
